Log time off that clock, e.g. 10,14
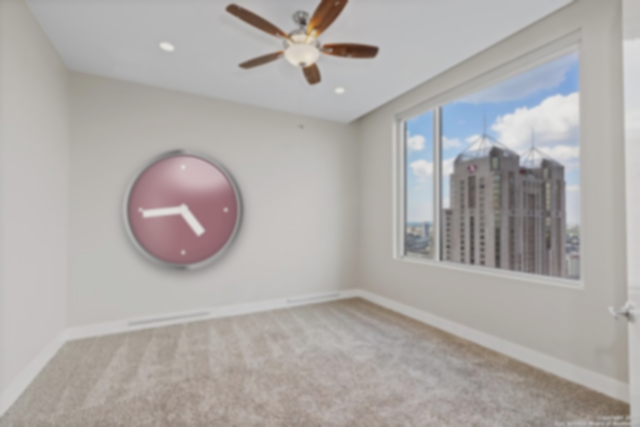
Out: 4,44
